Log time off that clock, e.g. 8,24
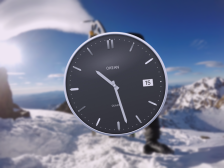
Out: 10,28
